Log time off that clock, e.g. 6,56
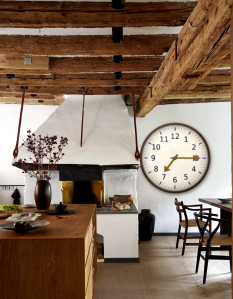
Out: 7,15
